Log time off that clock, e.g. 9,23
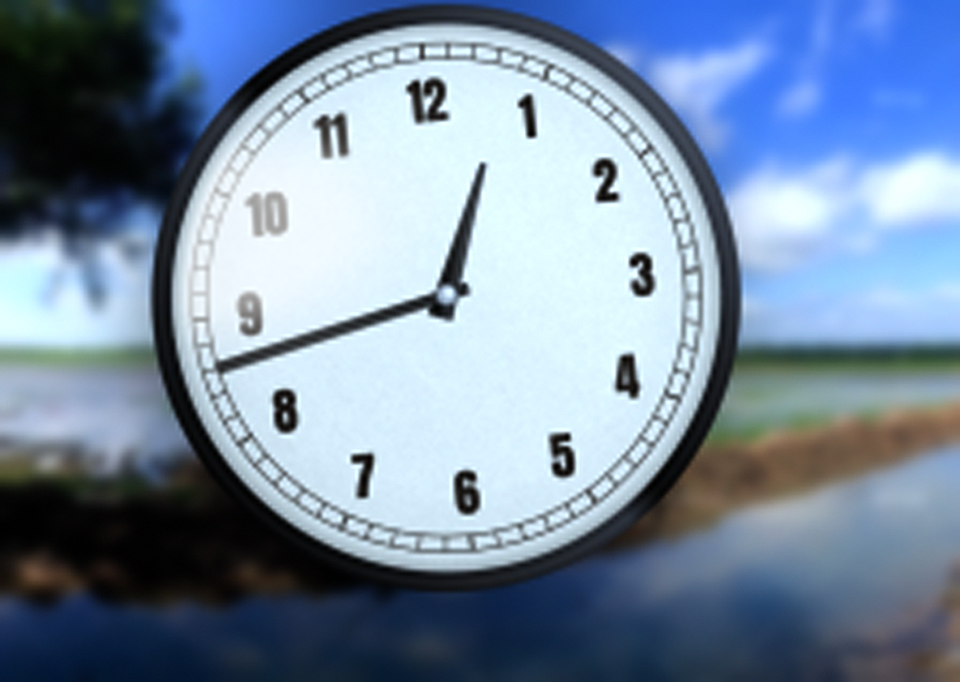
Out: 12,43
